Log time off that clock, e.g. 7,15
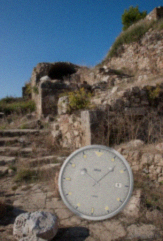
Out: 10,07
